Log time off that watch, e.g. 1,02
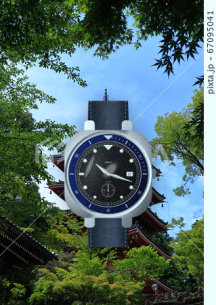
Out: 10,18
